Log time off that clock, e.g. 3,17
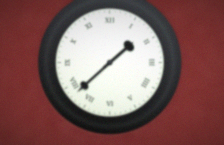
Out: 1,38
